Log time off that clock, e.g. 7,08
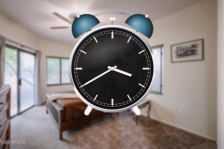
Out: 3,40
